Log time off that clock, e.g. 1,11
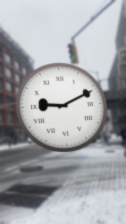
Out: 9,11
